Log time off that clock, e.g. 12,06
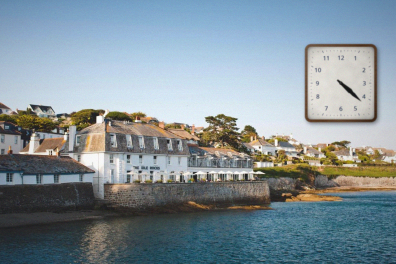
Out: 4,22
